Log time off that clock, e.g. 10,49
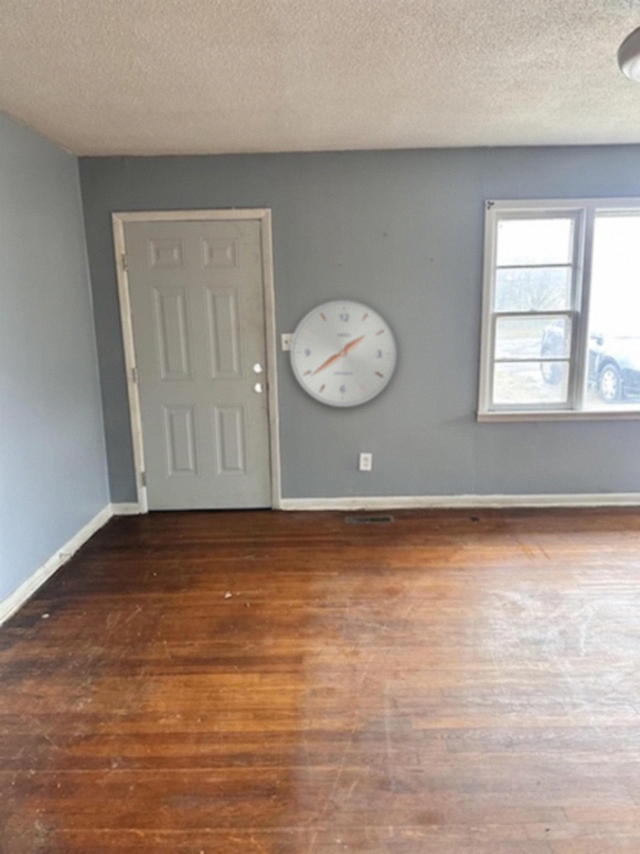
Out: 1,39
